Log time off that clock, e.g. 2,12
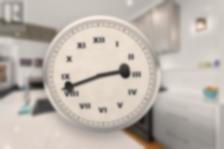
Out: 2,42
